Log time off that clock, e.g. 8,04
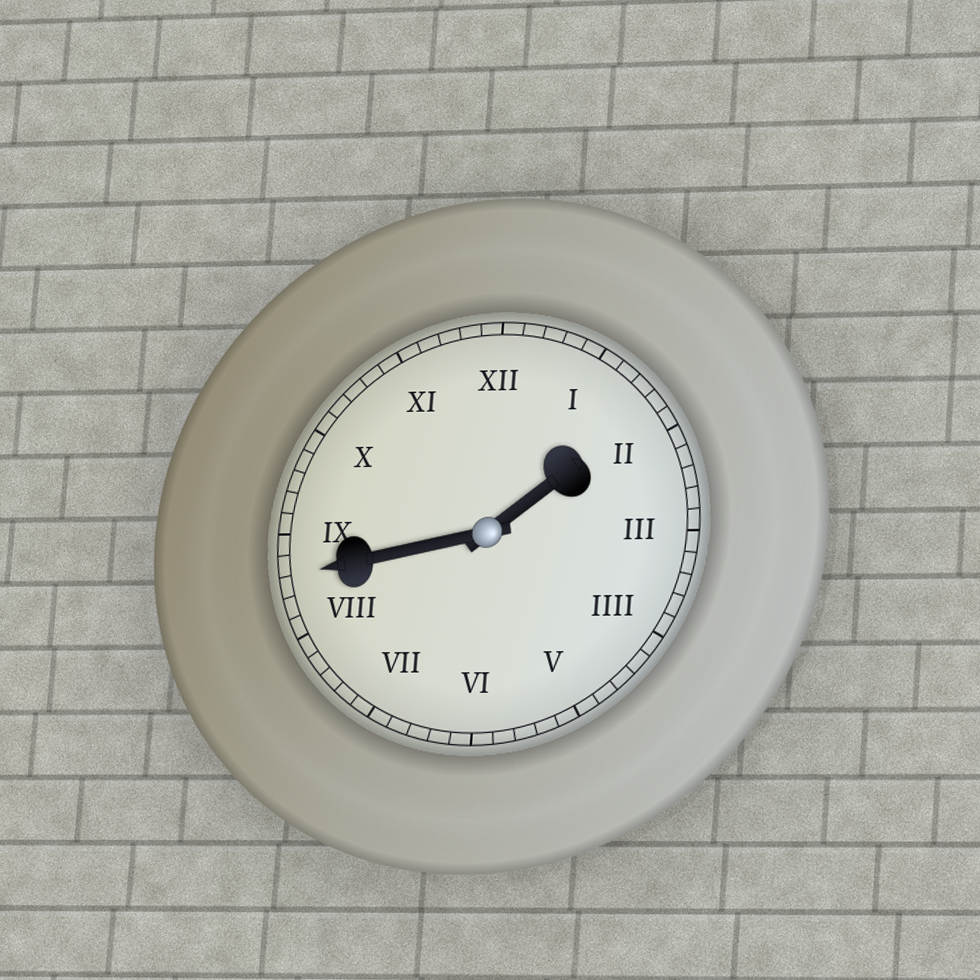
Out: 1,43
